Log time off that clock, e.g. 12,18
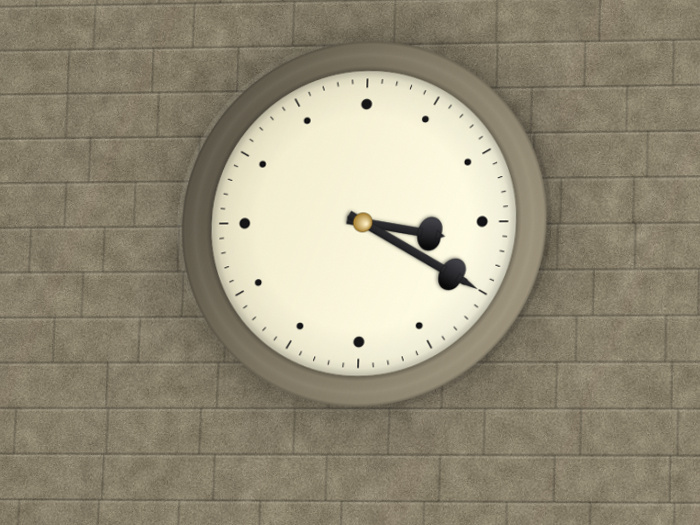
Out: 3,20
